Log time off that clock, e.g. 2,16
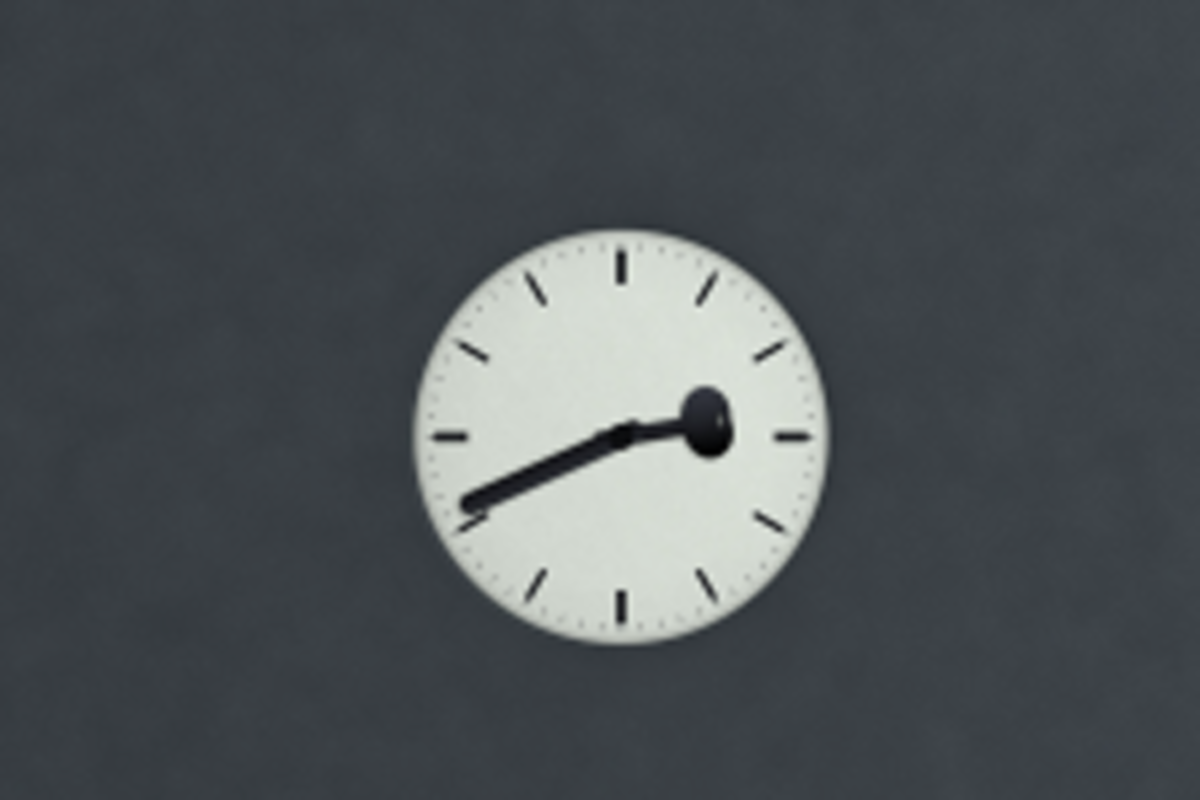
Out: 2,41
